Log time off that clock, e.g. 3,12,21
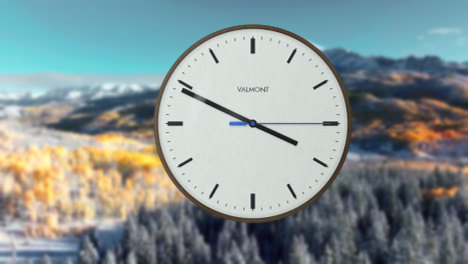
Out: 3,49,15
